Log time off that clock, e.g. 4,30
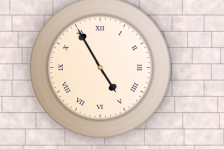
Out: 4,55
